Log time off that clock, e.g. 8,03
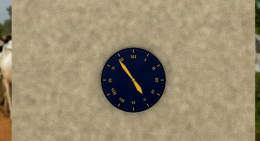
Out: 4,54
